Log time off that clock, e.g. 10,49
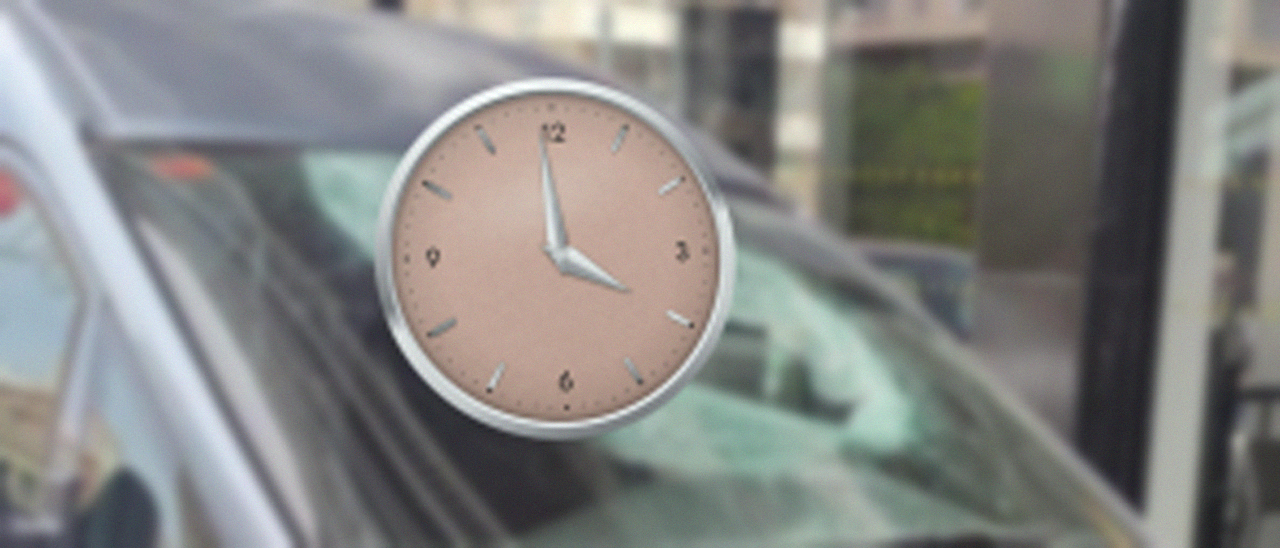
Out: 3,59
